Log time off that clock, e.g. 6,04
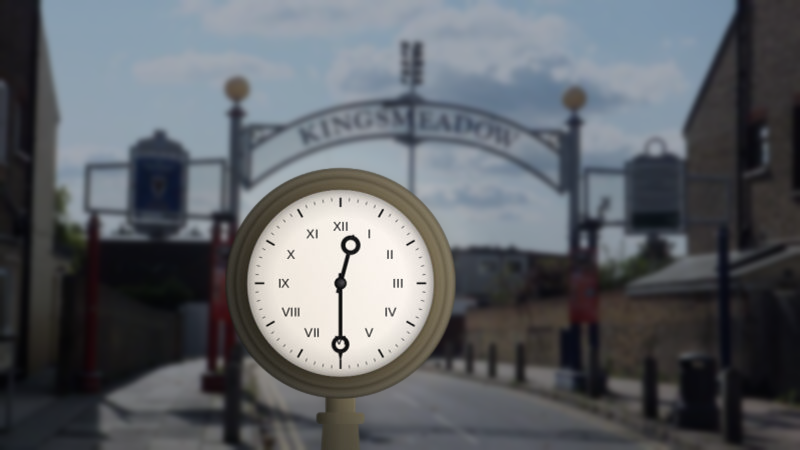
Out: 12,30
